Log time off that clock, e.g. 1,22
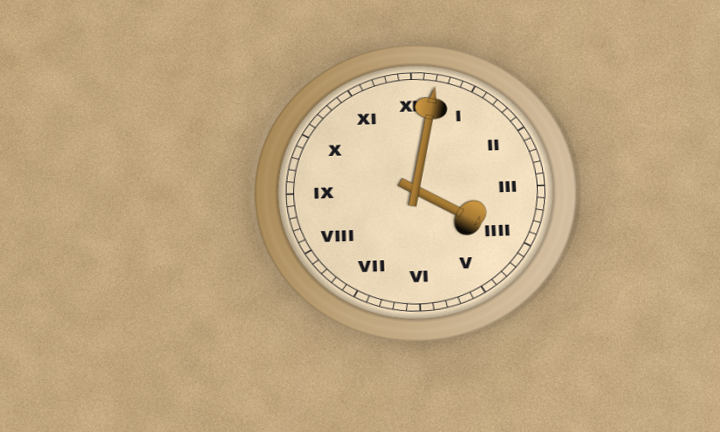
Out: 4,02
